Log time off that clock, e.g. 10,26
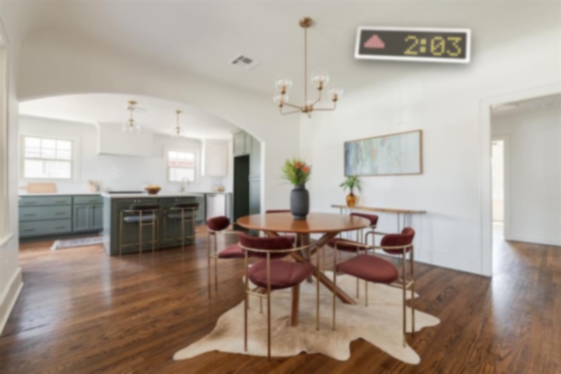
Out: 2,03
